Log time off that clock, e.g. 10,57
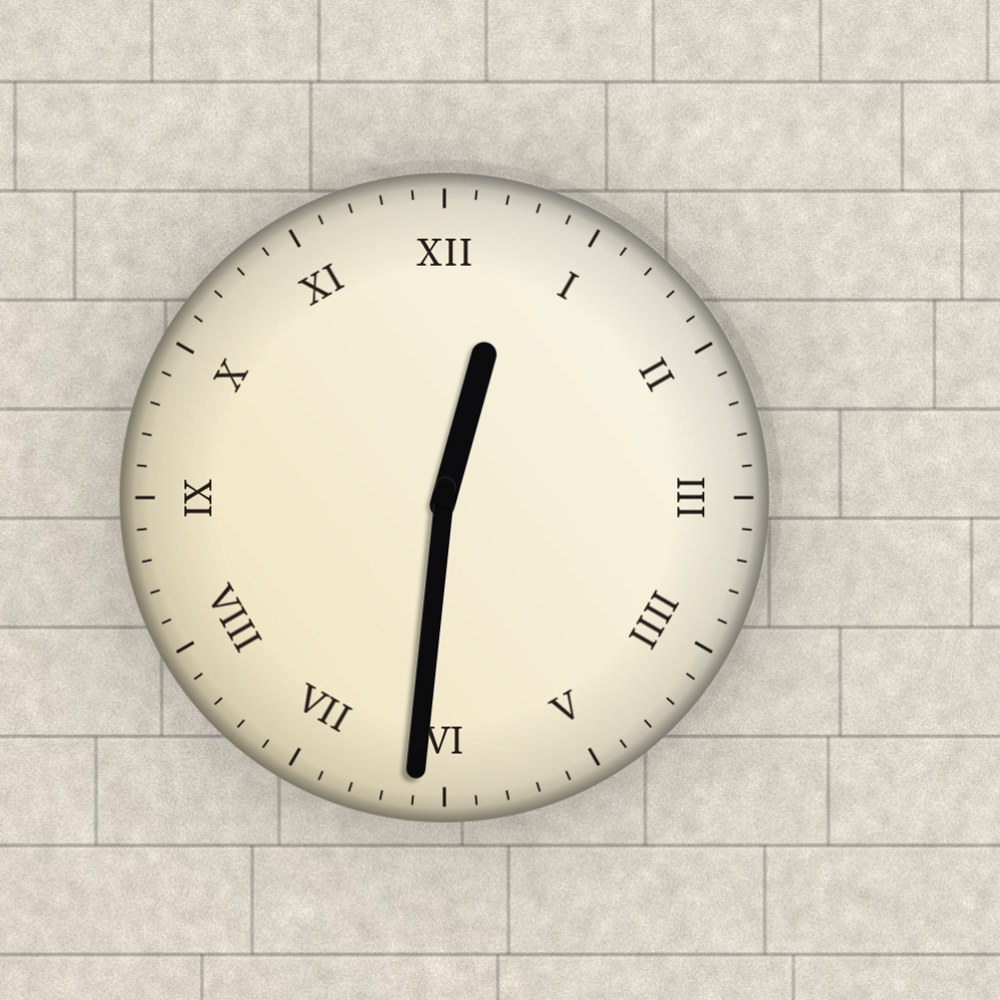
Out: 12,31
